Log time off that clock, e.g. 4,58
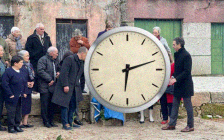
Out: 6,12
